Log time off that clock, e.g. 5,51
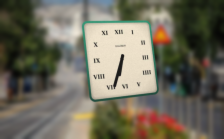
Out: 6,34
